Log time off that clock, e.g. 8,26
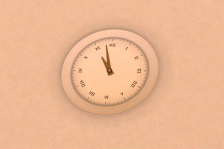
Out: 10,58
